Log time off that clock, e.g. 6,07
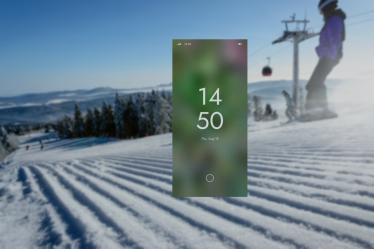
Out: 14,50
